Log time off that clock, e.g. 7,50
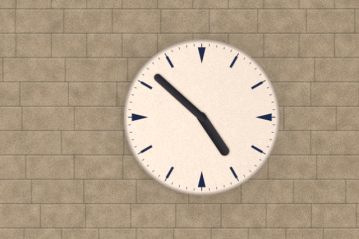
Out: 4,52
